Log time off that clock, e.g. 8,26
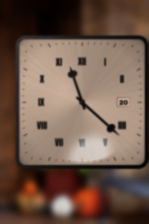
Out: 11,22
